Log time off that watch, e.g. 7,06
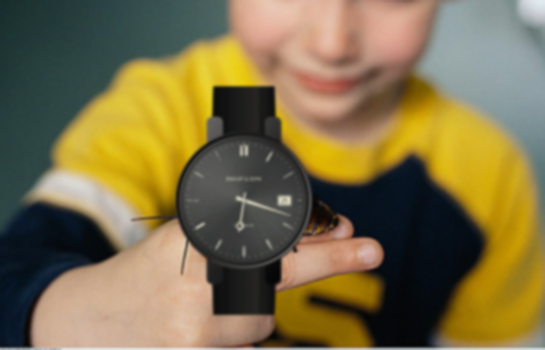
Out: 6,18
